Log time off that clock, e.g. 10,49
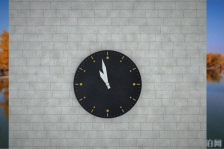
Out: 10,58
